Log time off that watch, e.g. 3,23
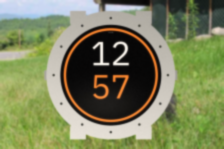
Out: 12,57
